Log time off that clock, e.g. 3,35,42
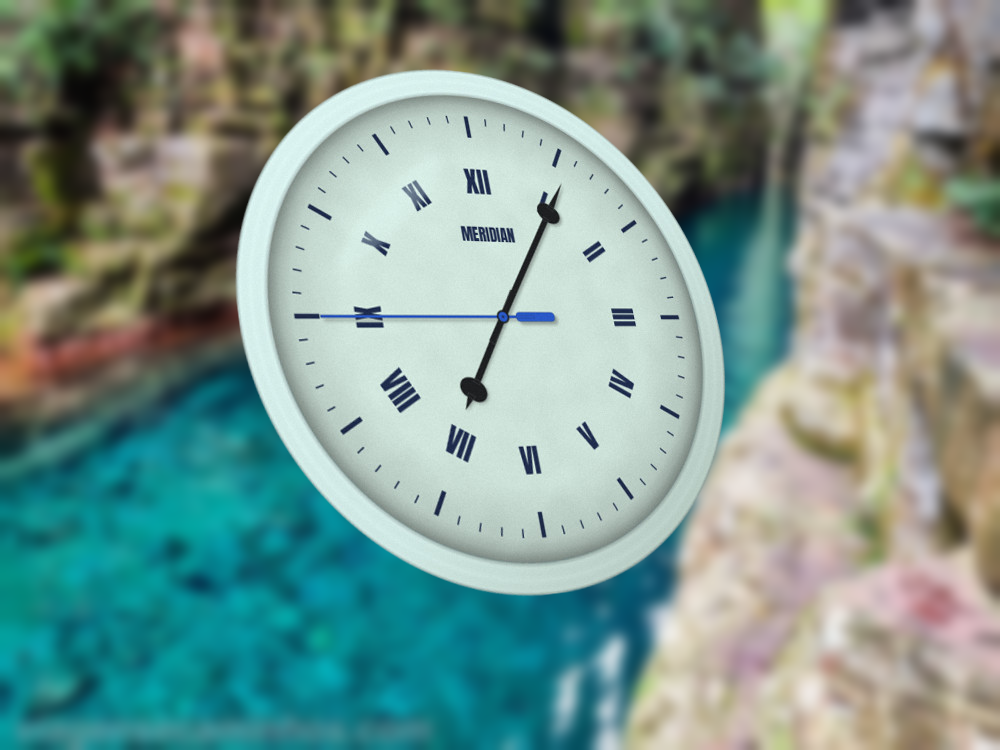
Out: 7,05,45
